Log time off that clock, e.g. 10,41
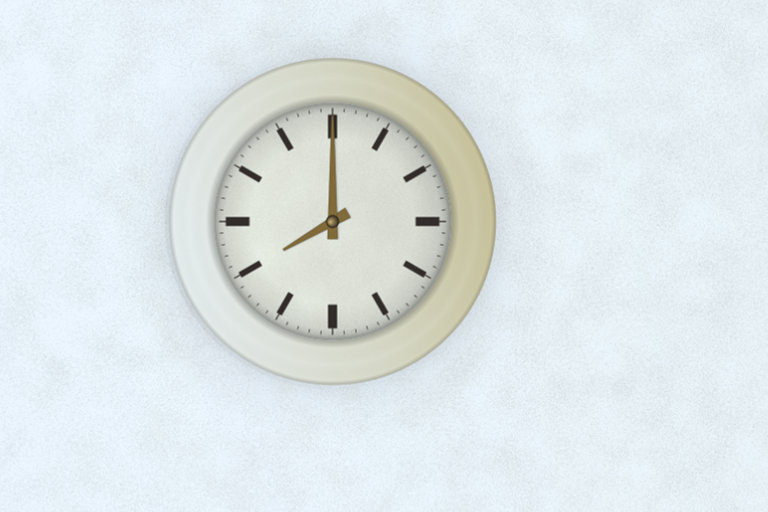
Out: 8,00
